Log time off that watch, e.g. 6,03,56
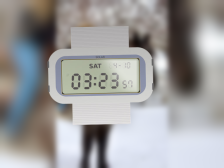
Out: 3,23,57
